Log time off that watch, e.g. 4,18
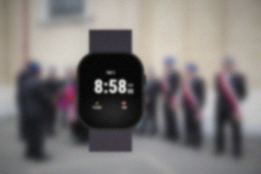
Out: 8,58
